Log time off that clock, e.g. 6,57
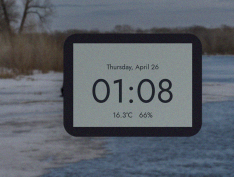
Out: 1,08
